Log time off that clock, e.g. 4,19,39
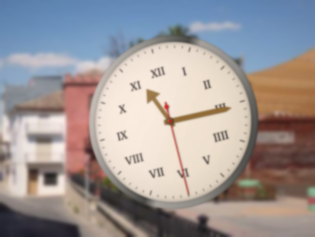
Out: 11,15,30
